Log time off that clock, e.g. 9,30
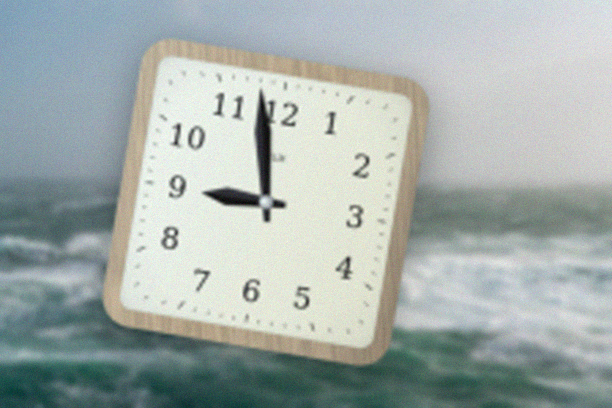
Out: 8,58
